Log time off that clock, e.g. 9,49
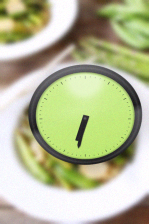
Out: 6,32
